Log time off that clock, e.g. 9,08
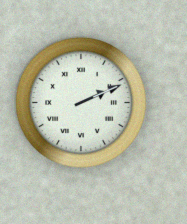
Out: 2,11
